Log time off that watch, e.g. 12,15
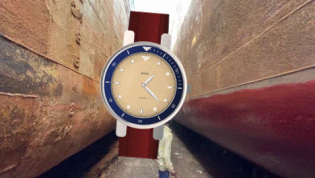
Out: 1,22
